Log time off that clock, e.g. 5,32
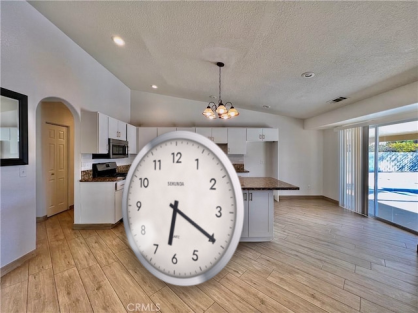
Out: 6,20
